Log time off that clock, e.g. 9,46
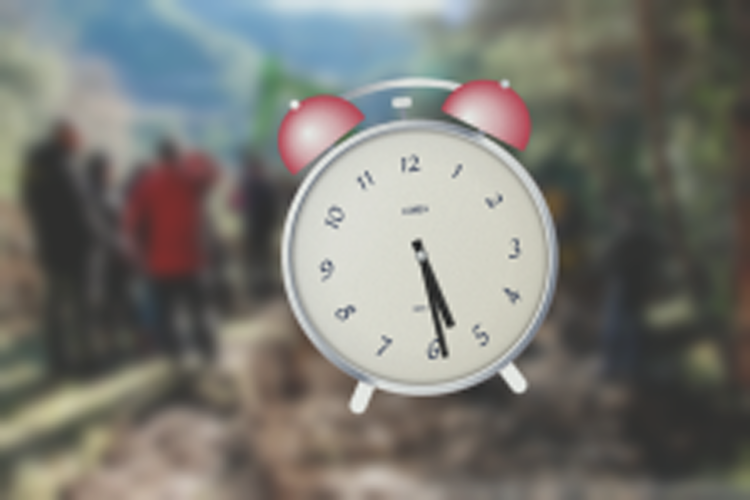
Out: 5,29
